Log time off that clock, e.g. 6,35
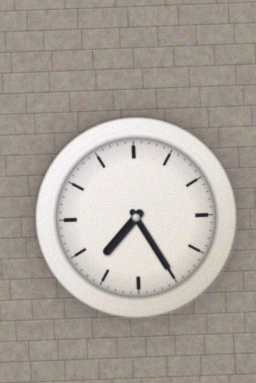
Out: 7,25
